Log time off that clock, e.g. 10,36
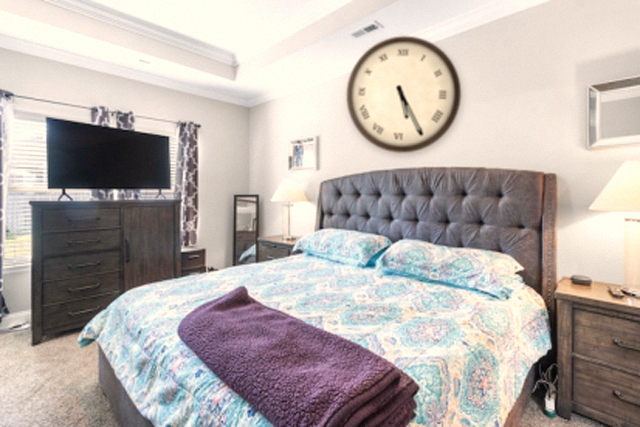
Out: 5,25
